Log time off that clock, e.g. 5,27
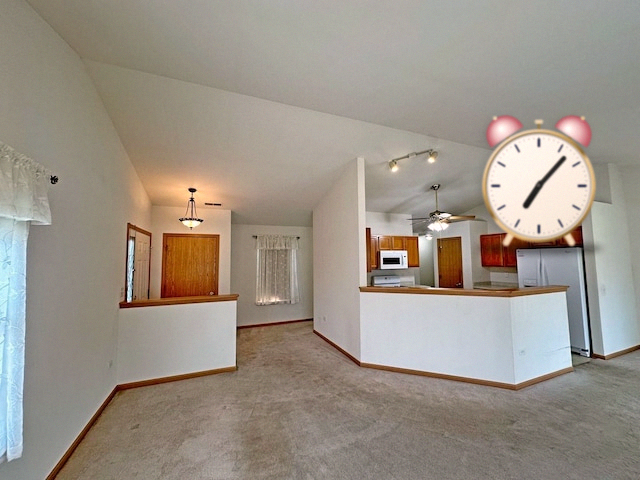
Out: 7,07
